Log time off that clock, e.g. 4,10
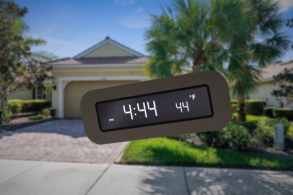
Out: 4,44
